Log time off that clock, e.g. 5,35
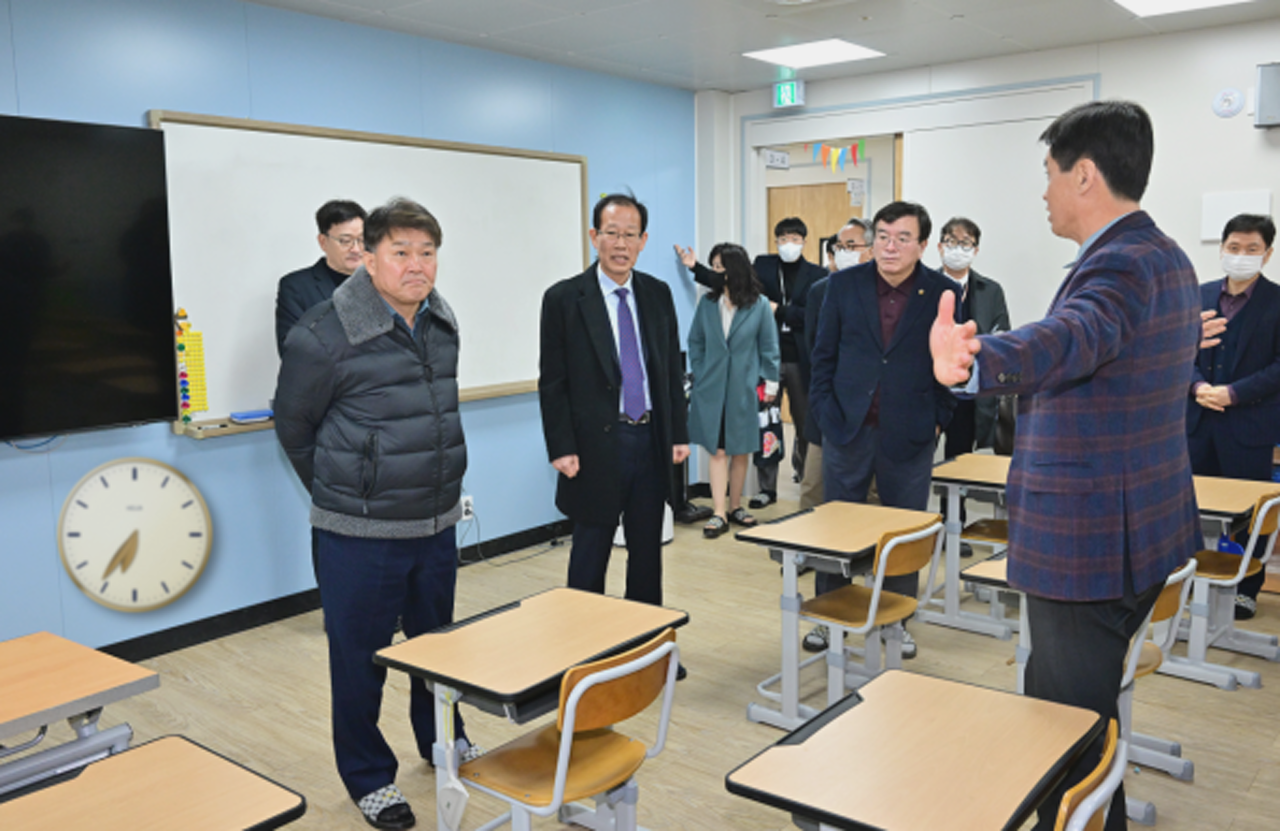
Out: 6,36
